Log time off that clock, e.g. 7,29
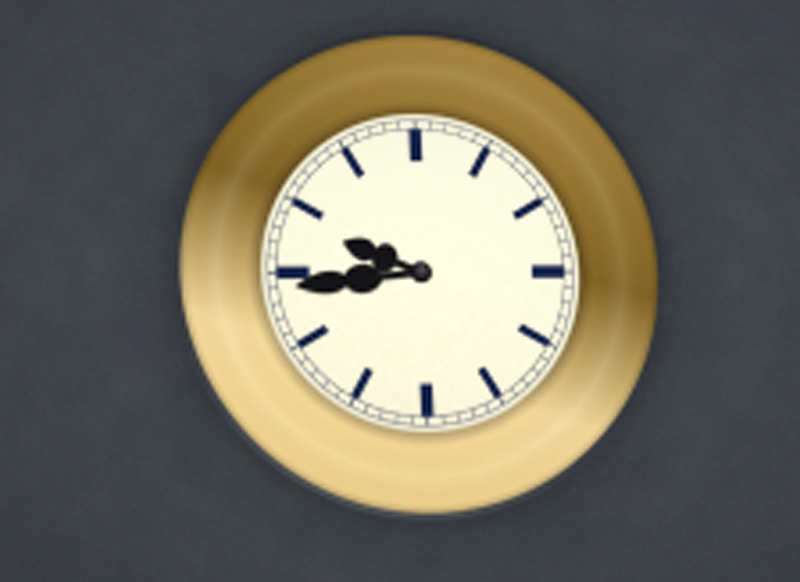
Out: 9,44
